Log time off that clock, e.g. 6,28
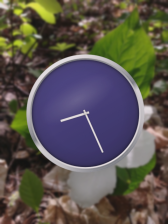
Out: 8,26
